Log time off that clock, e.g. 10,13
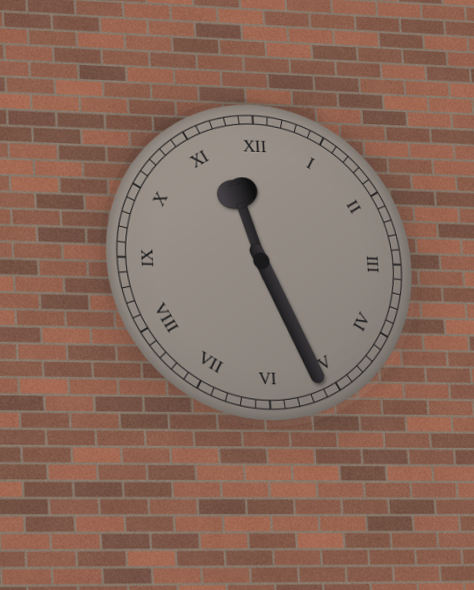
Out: 11,26
